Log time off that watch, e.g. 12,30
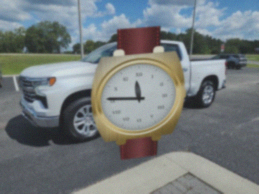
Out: 11,46
